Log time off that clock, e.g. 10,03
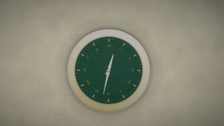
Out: 12,32
